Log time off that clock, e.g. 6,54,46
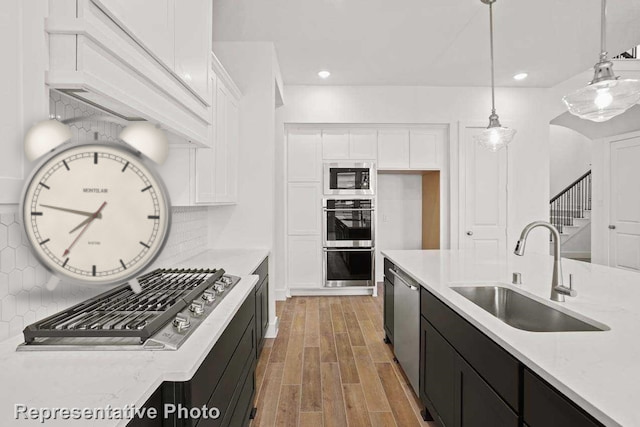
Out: 7,46,36
